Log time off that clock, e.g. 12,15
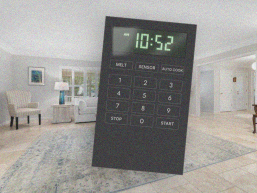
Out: 10,52
